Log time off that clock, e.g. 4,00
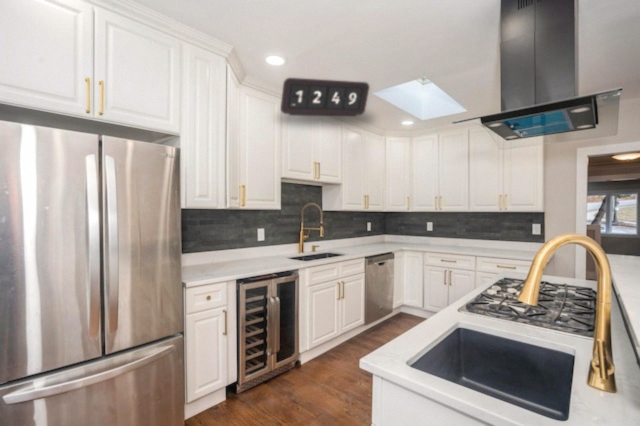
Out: 12,49
